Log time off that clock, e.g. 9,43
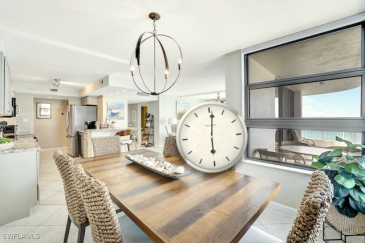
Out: 6,01
